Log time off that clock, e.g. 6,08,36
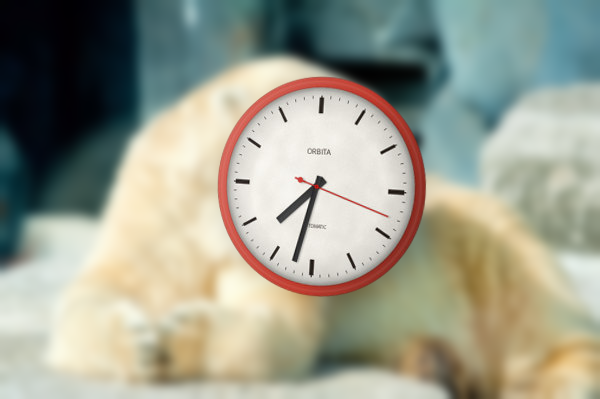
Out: 7,32,18
